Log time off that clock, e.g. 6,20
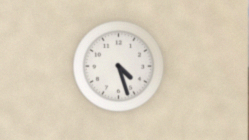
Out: 4,27
